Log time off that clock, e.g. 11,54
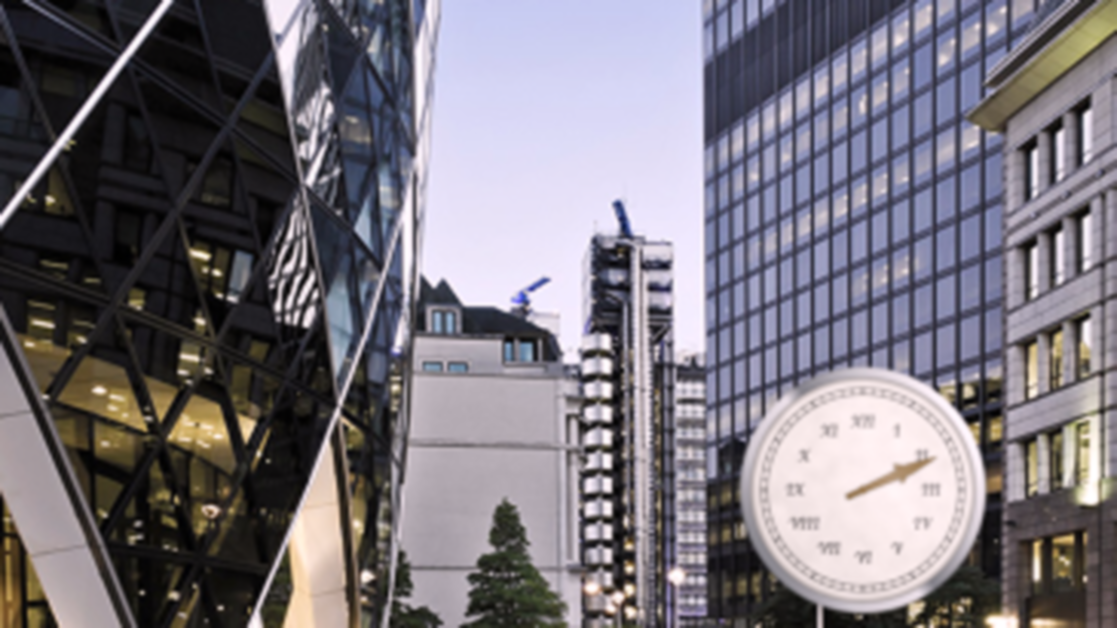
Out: 2,11
